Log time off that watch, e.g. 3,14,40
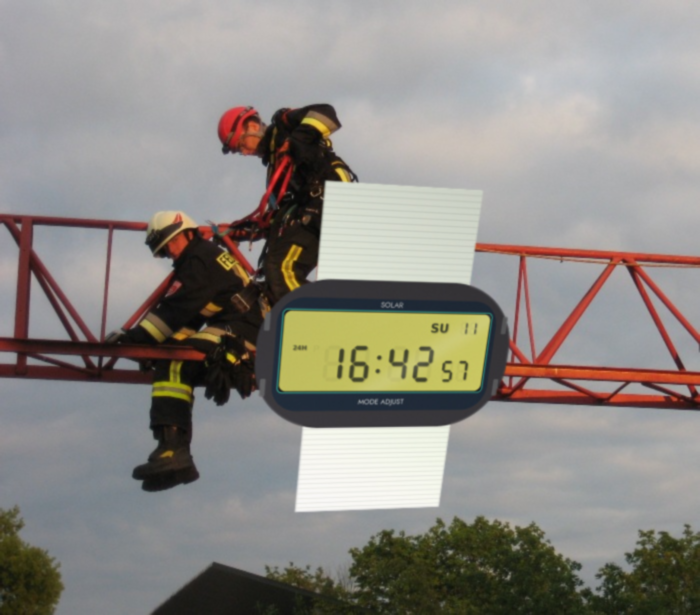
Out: 16,42,57
